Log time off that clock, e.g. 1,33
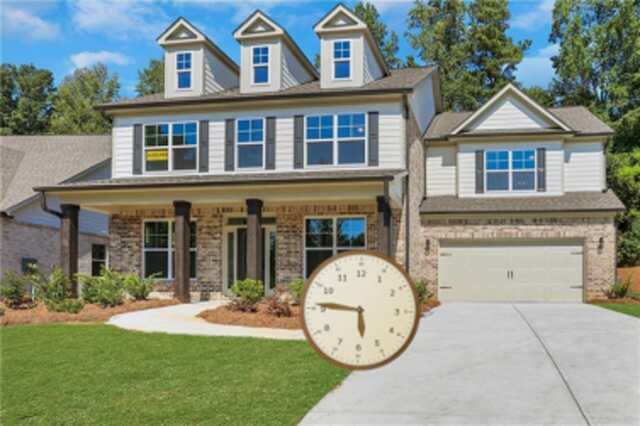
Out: 5,46
